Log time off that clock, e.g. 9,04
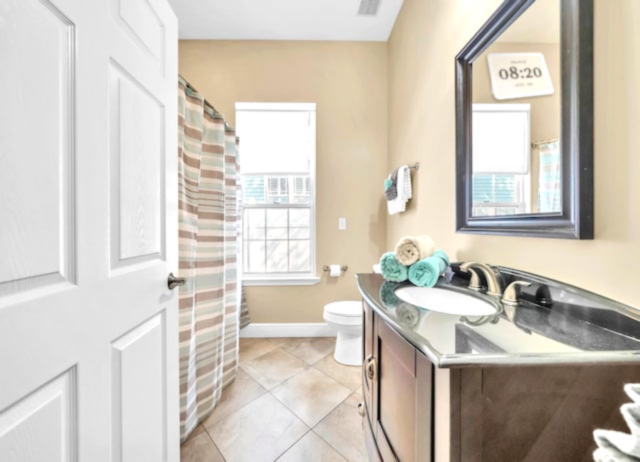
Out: 8,20
